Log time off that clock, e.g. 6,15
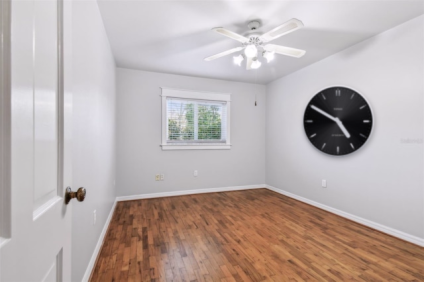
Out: 4,50
